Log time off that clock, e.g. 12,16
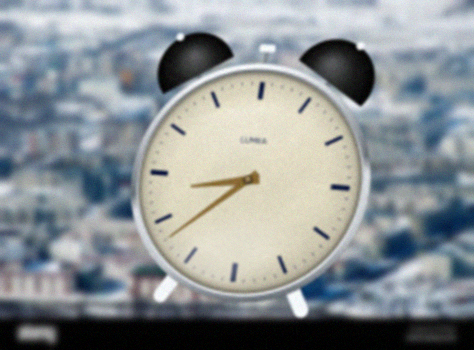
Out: 8,38
